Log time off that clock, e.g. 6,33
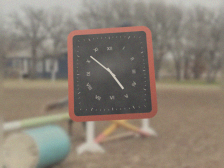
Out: 4,52
